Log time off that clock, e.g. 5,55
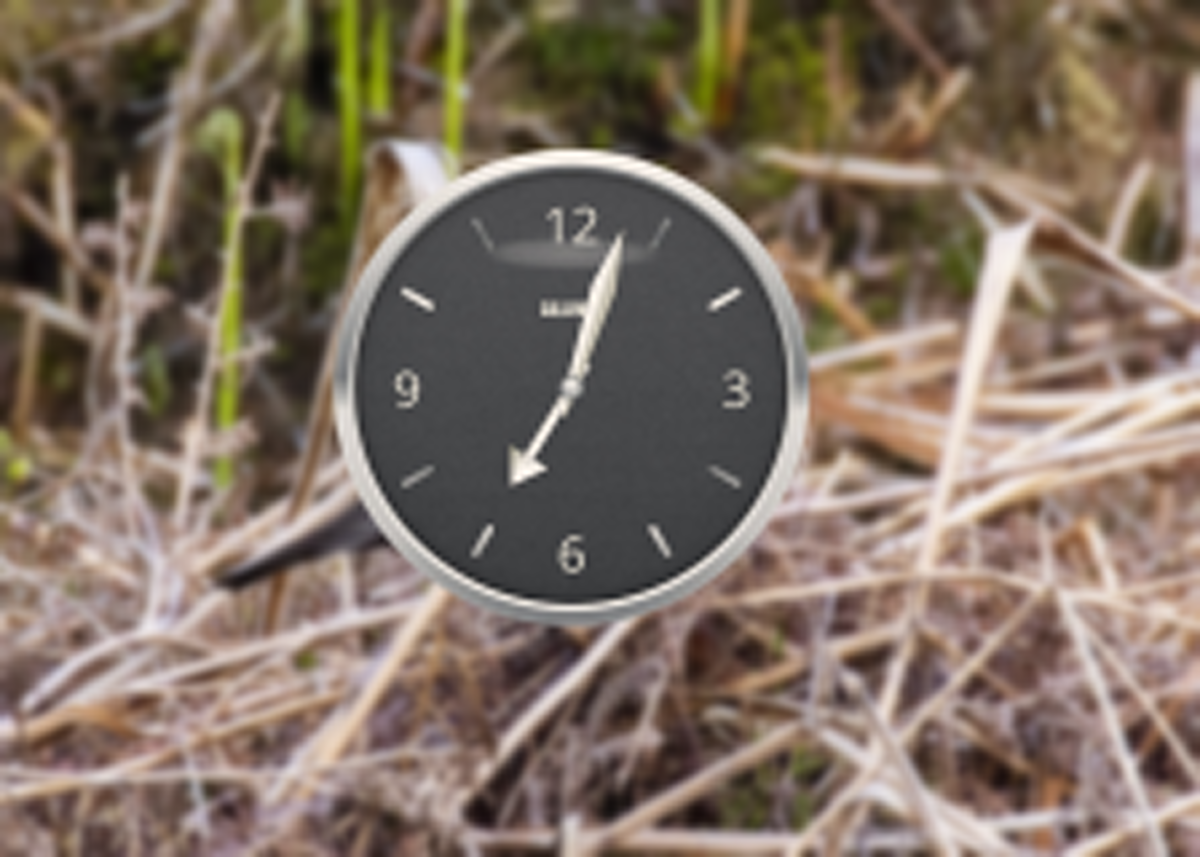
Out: 7,03
